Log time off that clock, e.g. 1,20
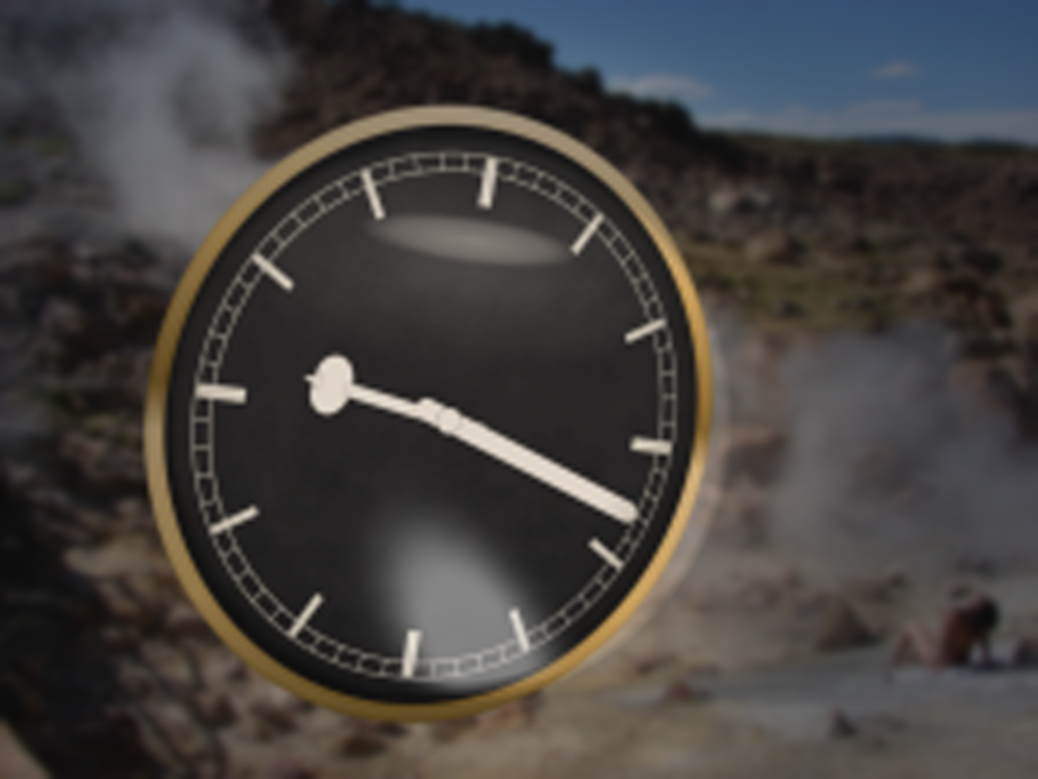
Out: 9,18
